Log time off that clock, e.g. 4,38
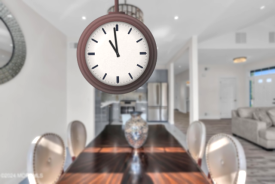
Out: 10,59
